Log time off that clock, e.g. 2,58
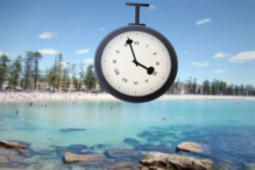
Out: 3,57
